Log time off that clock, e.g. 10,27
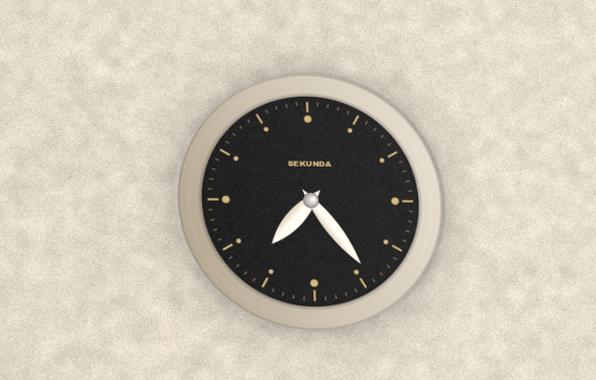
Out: 7,24
